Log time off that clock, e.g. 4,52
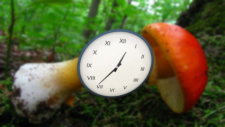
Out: 12,36
